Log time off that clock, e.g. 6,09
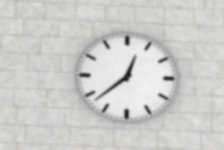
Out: 12,38
